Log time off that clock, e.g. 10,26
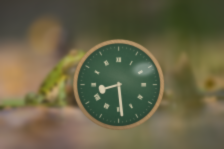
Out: 8,29
